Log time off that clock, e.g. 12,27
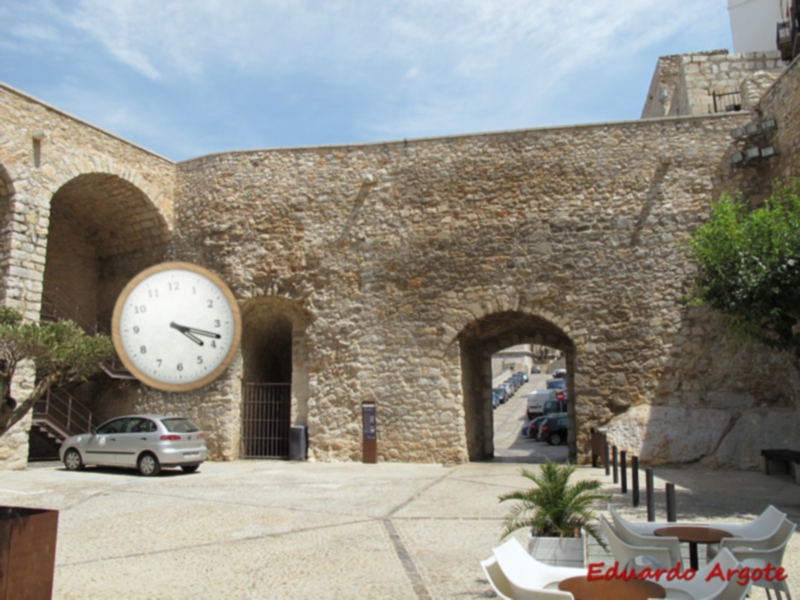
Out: 4,18
